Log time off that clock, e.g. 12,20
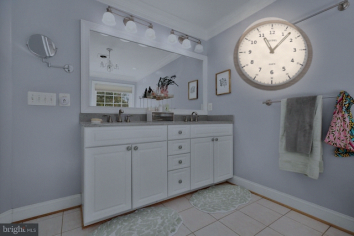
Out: 11,07
